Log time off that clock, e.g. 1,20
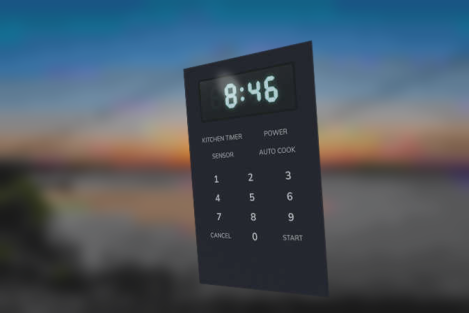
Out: 8,46
